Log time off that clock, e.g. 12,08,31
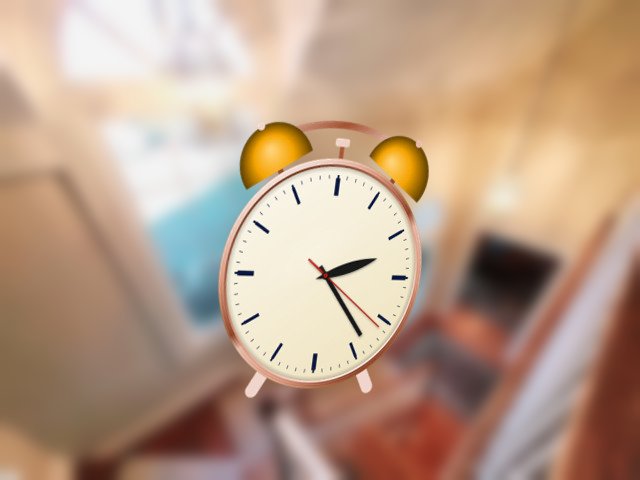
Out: 2,23,21
